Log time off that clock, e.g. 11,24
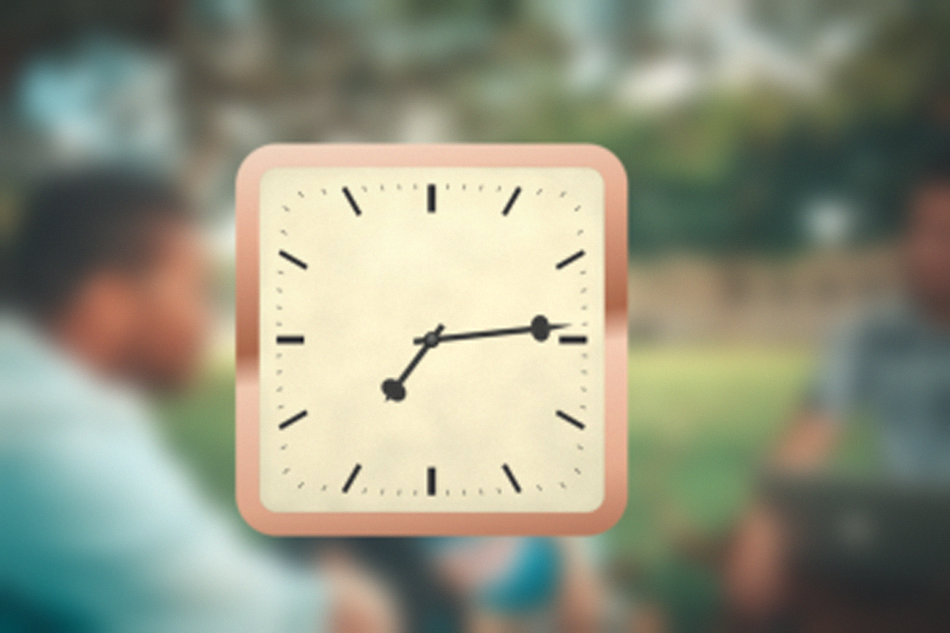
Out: 7,14
